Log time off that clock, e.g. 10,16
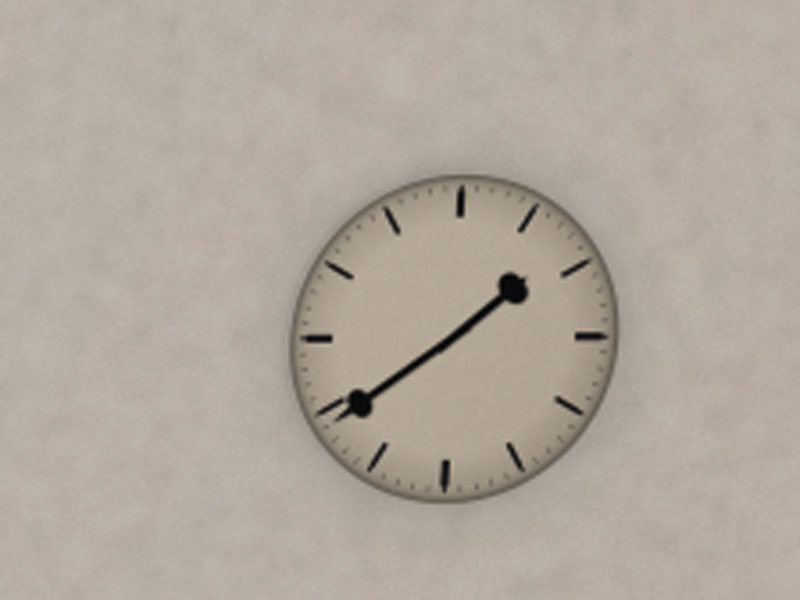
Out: 1,39
